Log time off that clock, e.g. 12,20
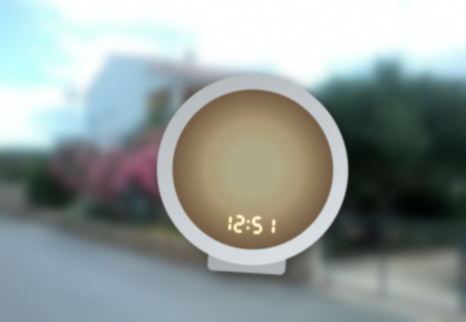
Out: 12,51
